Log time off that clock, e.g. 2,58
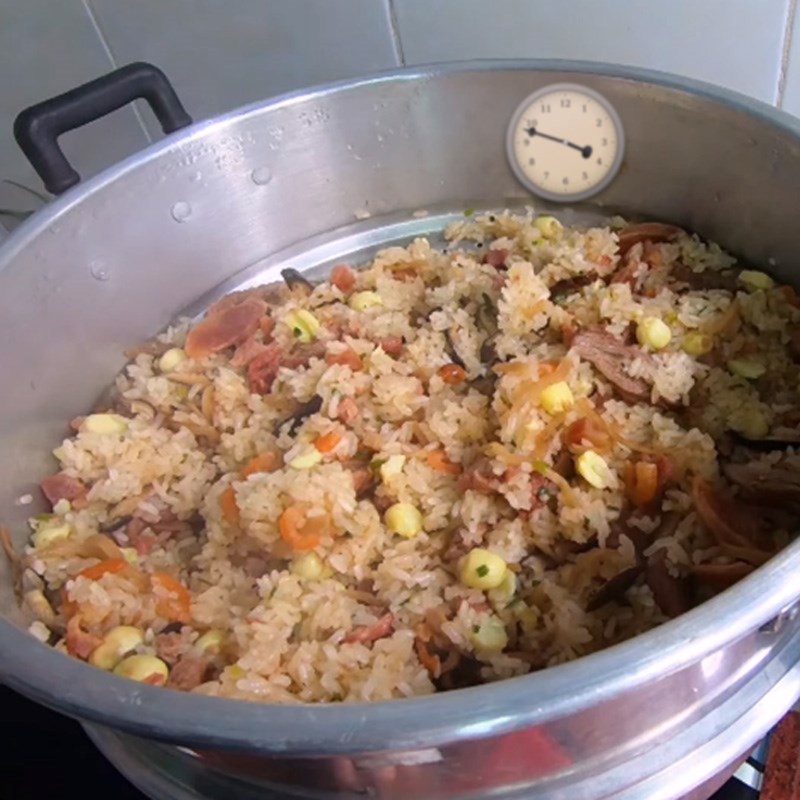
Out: 3,48
